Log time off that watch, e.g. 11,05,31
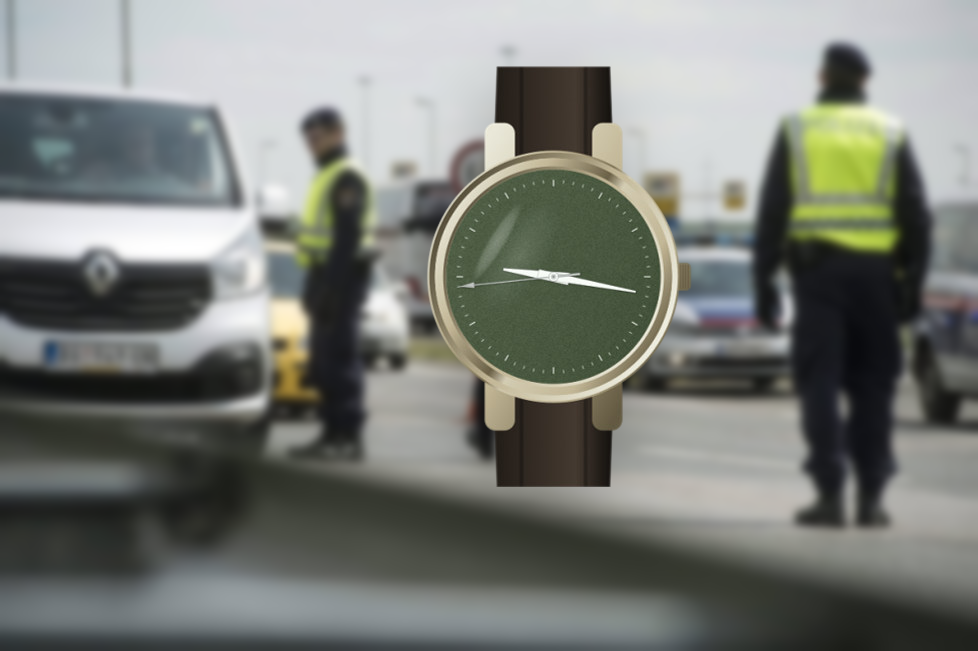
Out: 9,16,44
